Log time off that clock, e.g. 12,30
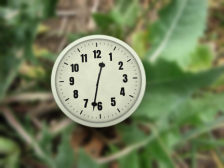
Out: 12,32
